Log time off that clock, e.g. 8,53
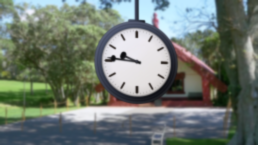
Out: 9,46
